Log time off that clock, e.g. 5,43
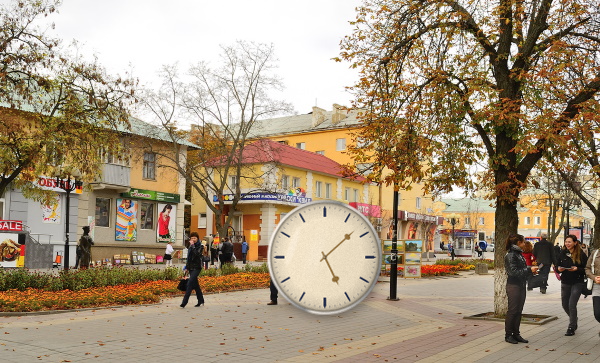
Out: 5,08
